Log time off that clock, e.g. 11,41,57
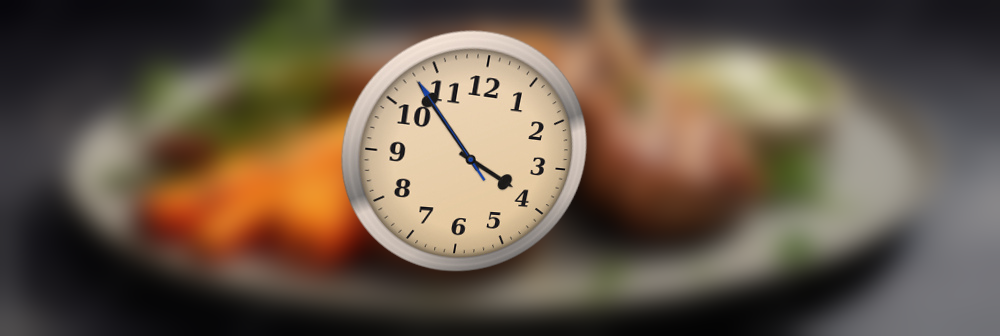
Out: 3,52,53
